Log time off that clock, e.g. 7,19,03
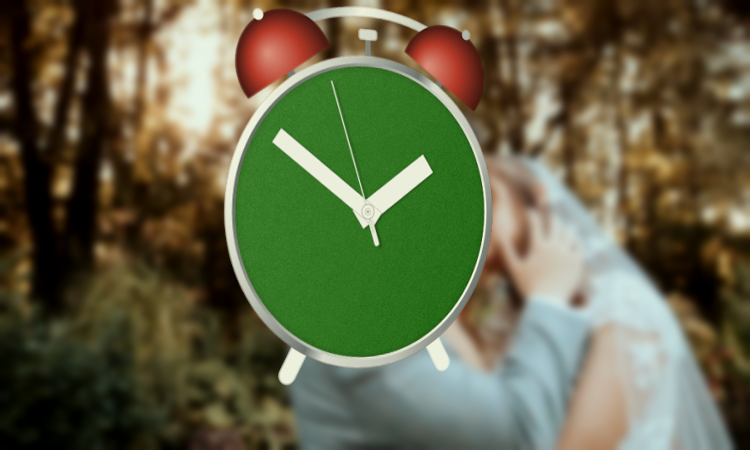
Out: 1,50,57
